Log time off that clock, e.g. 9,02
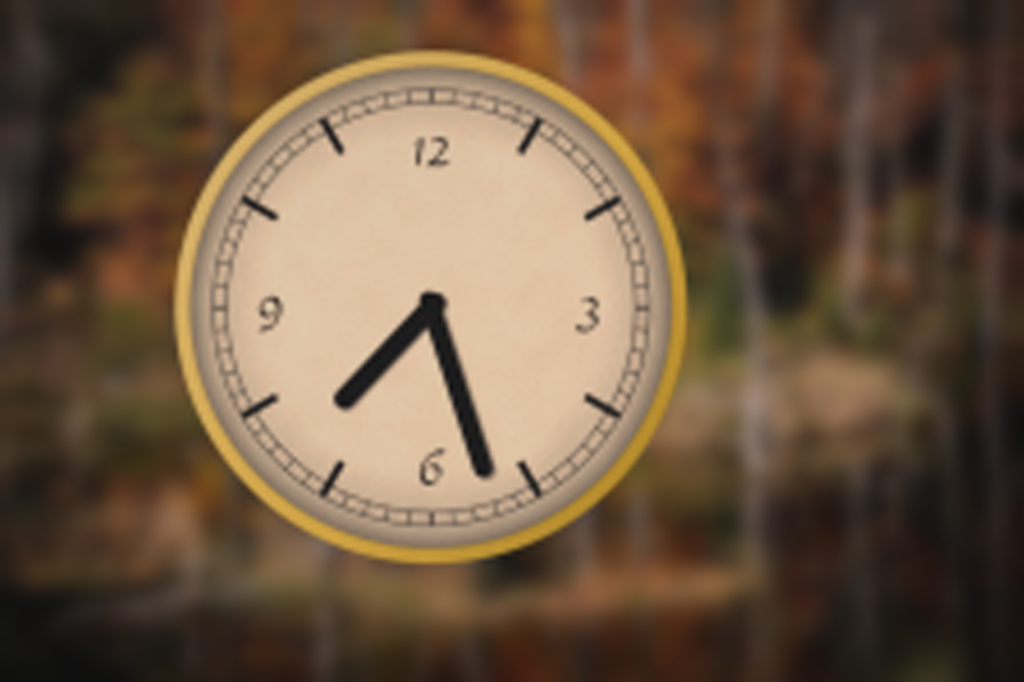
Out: 7,27
